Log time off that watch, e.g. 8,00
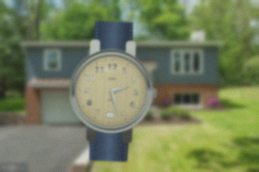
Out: 2,27
